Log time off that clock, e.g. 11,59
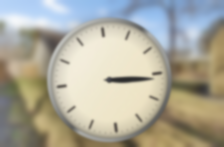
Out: 3,16
